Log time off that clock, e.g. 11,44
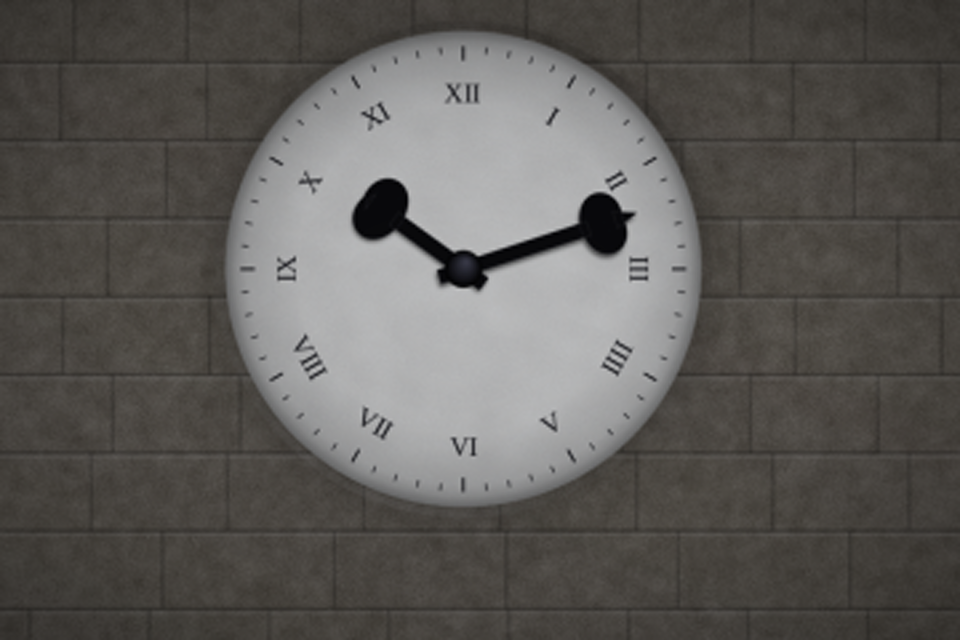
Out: 10,12
